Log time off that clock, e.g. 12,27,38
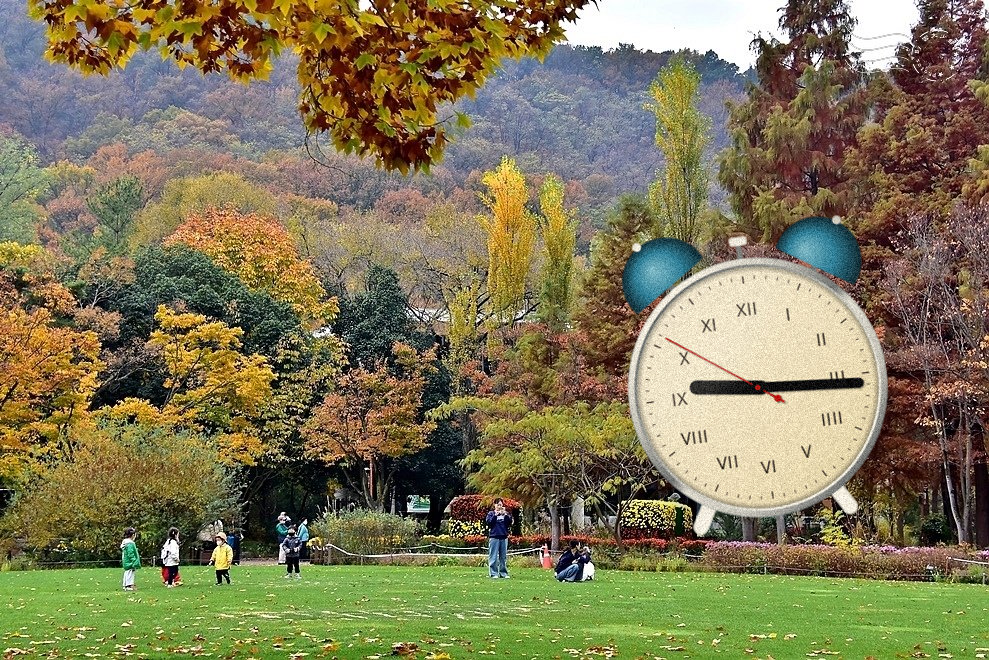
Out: 9,15,51
